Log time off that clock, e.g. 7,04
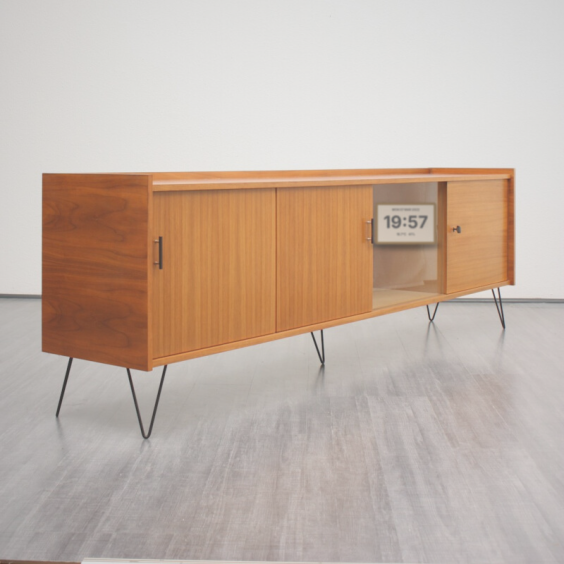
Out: 19,57
